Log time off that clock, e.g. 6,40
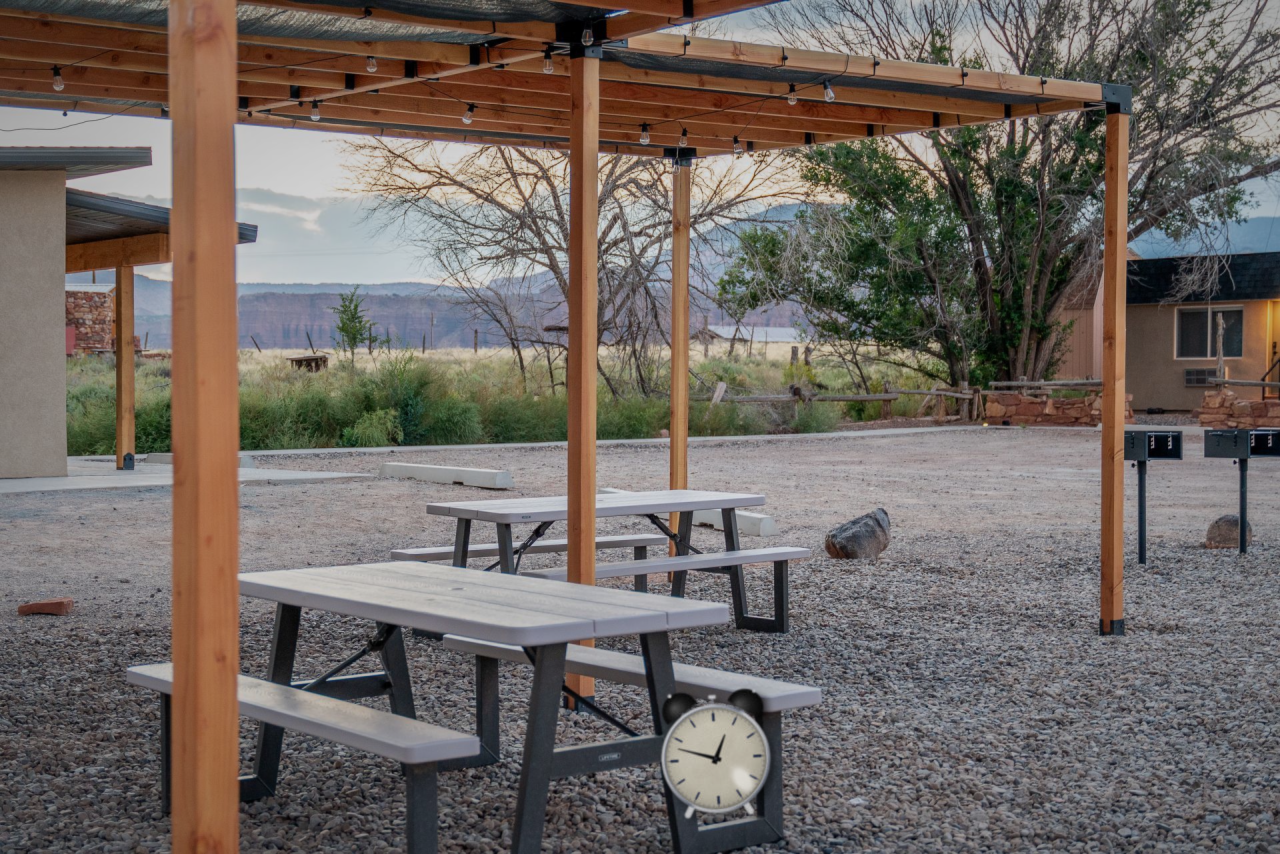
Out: 12,48
